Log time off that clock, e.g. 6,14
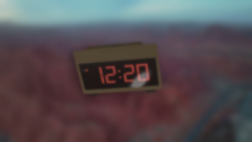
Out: 12,20
